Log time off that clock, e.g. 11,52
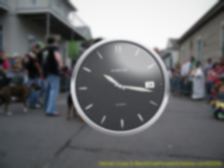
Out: 10,17
